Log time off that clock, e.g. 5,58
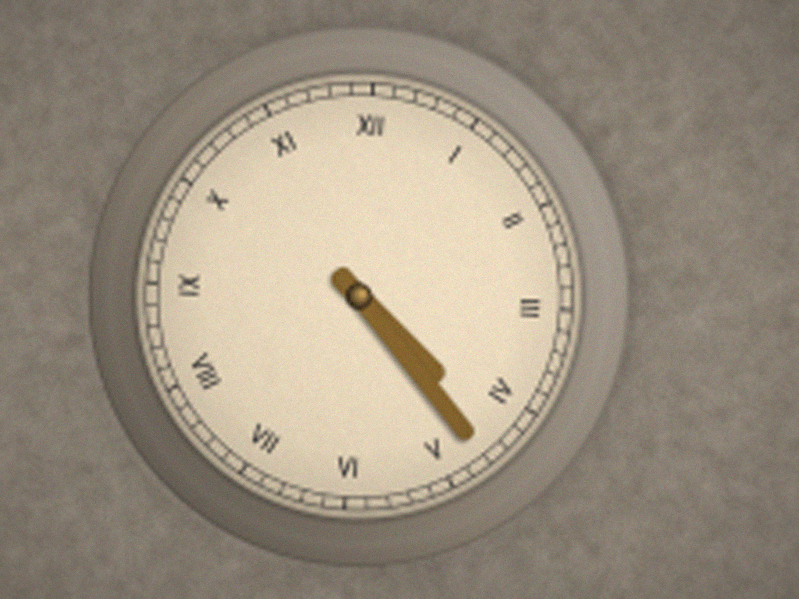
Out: 4,23
